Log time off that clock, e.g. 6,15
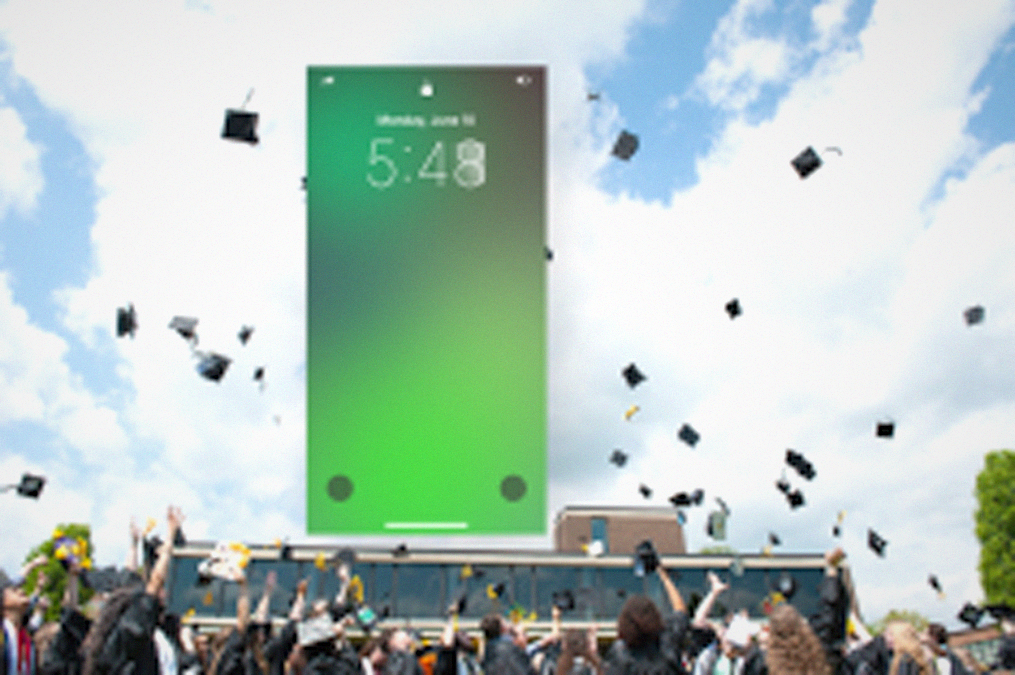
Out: 5,48
